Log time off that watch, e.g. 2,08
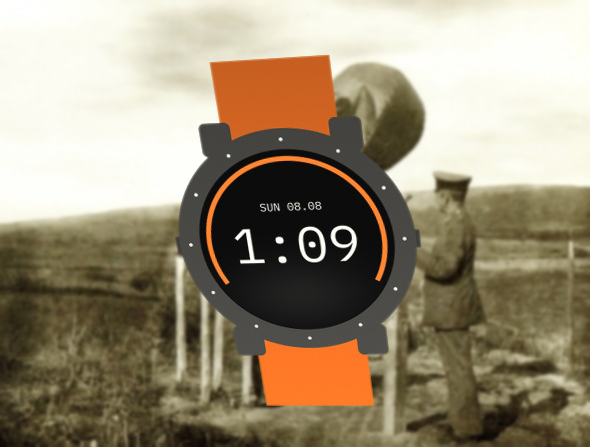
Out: 1,09
